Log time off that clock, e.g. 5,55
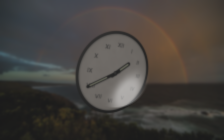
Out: 1,40
